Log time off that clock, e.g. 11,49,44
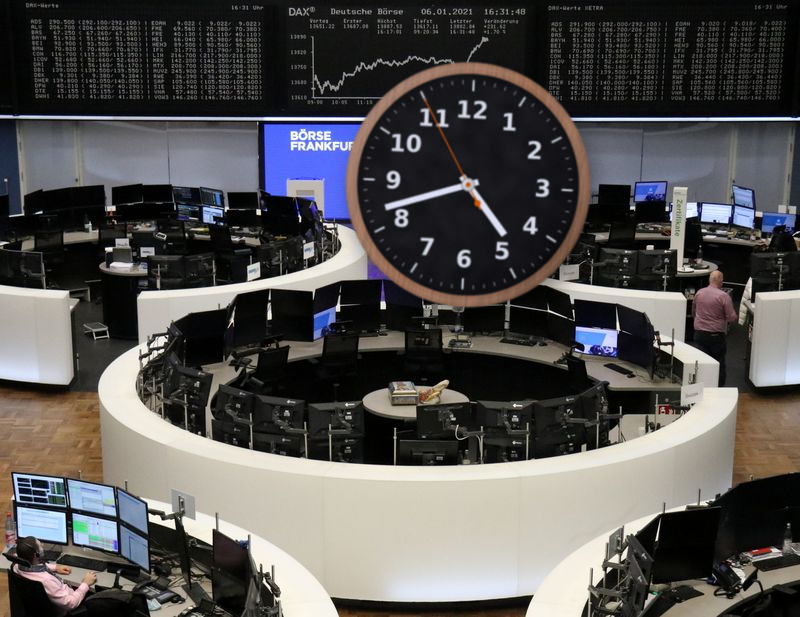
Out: 4,41,55
